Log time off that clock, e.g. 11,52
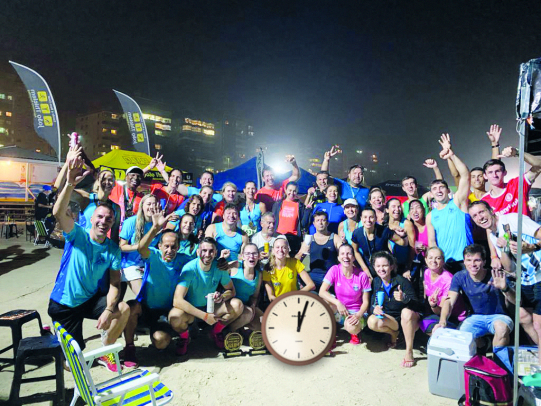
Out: 12,03
